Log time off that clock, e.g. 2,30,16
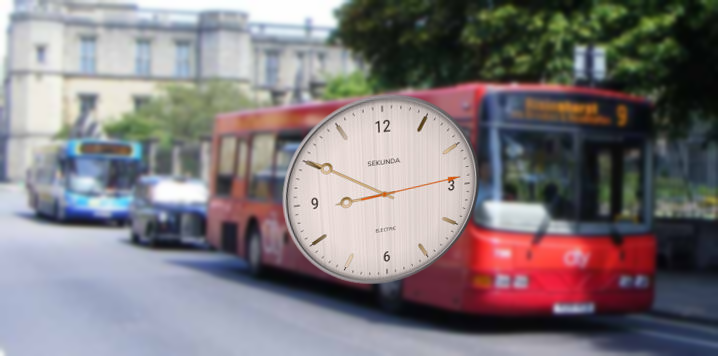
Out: 8,50,14
